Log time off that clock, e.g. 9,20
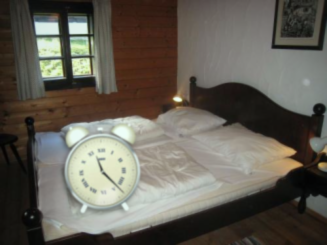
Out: 11,23
